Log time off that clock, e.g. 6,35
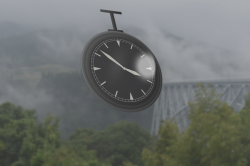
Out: 3,52
